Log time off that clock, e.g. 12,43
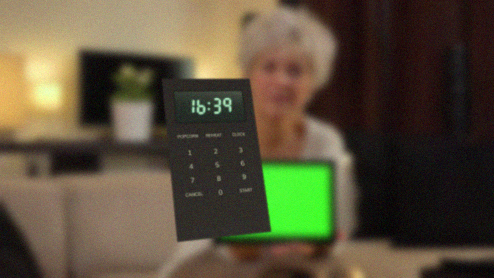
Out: 16,39
